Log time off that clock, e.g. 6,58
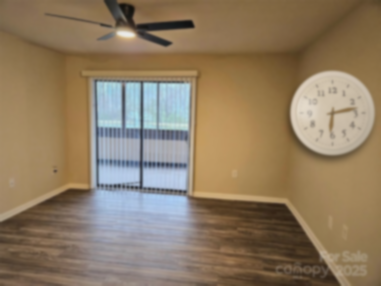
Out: 6,13
